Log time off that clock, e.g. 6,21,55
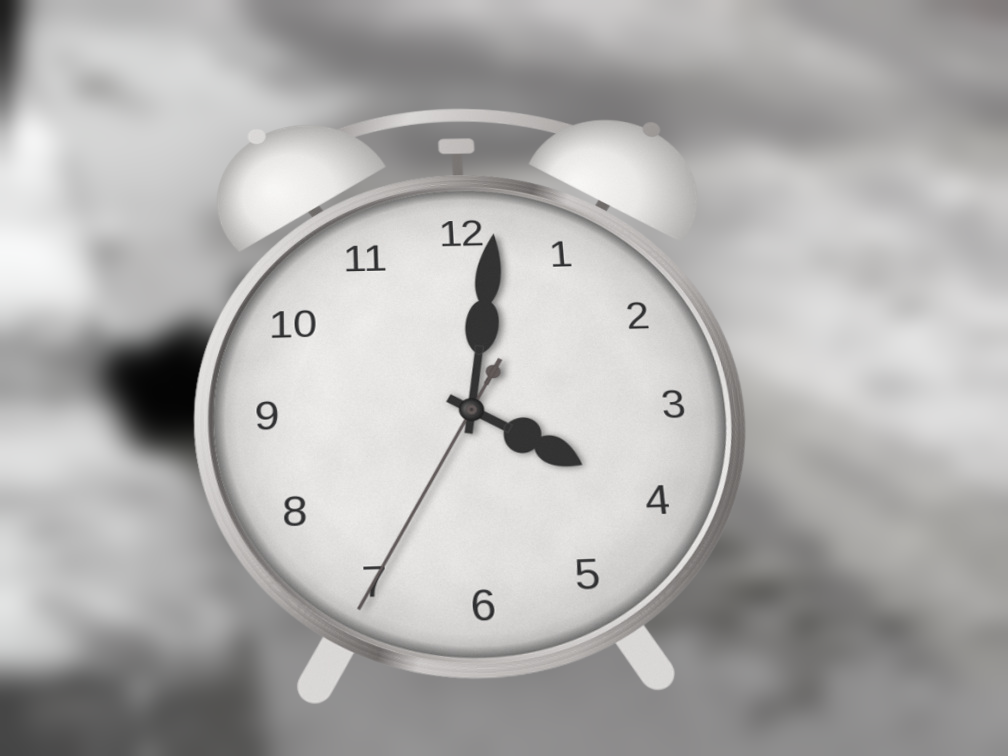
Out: 4,01,35
